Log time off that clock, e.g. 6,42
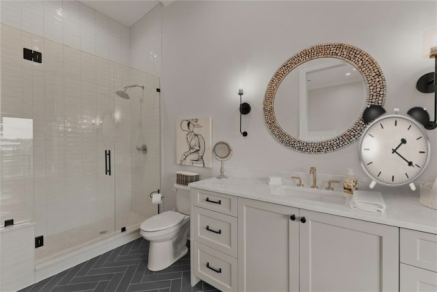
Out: 1,21
